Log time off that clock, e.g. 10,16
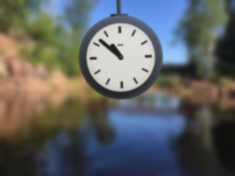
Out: 10,52
